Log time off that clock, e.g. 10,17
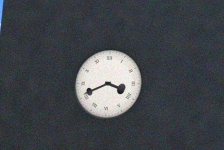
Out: 3,41
